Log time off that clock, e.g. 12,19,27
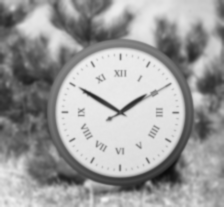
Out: 1,50,10
